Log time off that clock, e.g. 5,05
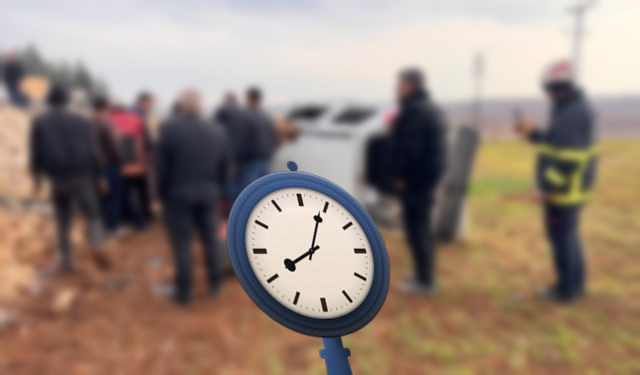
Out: 8,04
